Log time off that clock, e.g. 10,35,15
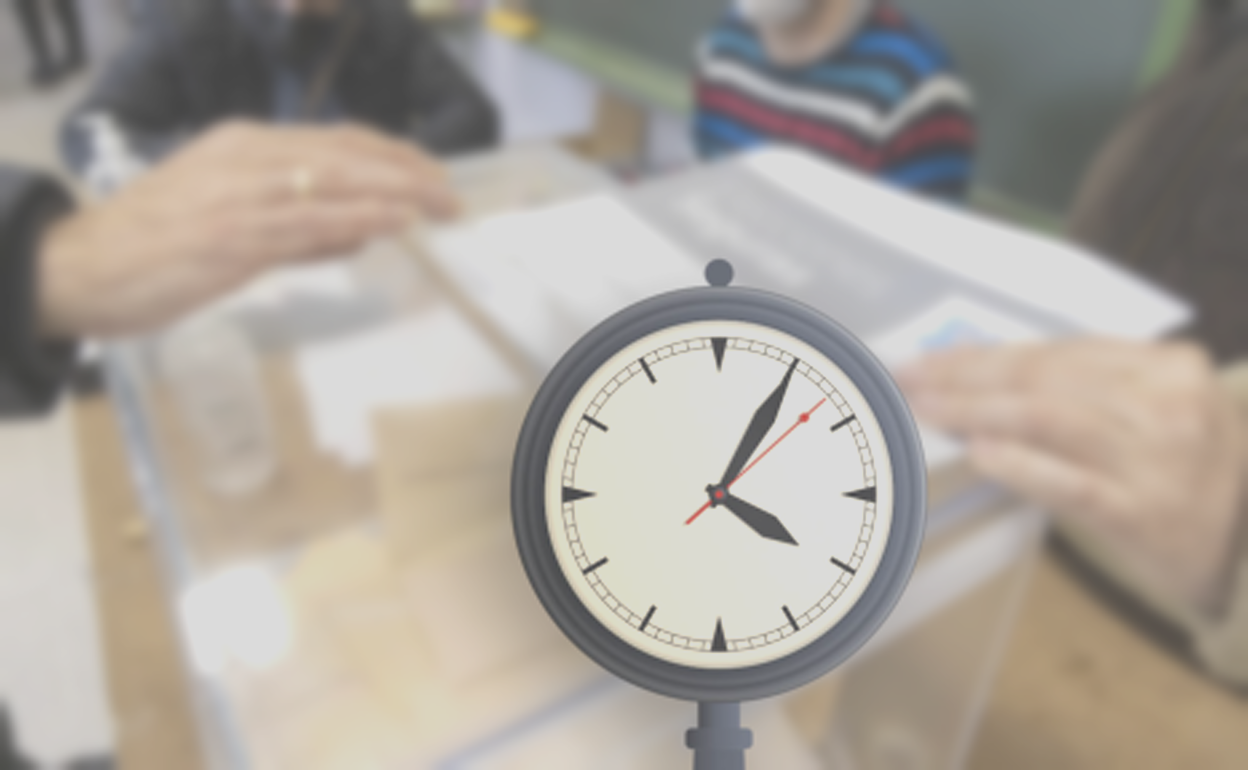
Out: 4,05,08
